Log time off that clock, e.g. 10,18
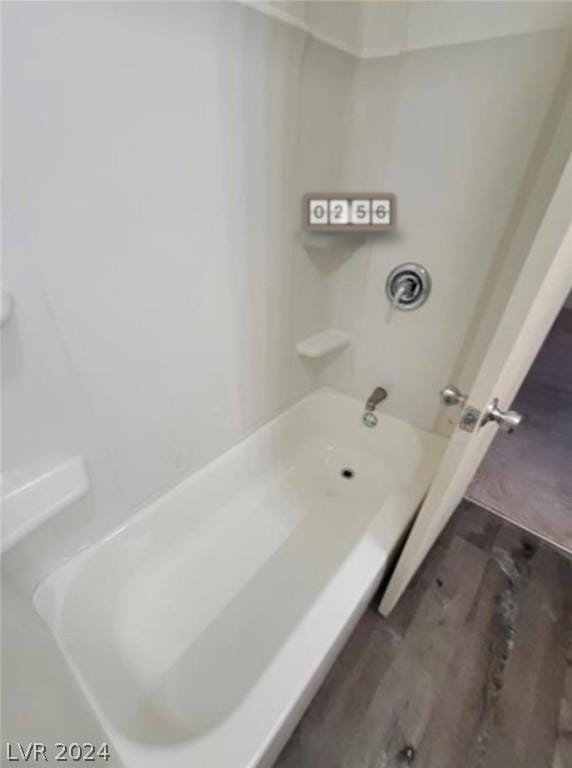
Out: 2,56
